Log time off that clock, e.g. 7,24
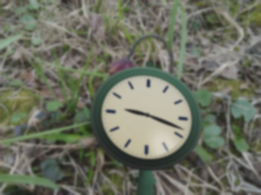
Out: 9,18
